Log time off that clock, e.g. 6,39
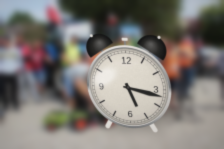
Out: 5,17
